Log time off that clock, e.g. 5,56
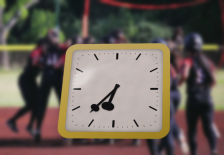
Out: 6,37
